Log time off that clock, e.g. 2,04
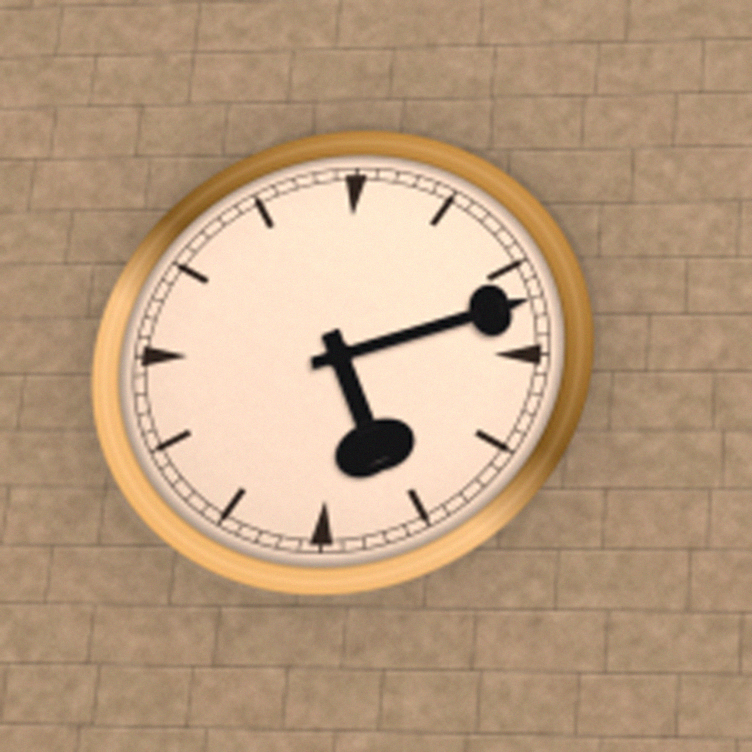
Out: 5,12
